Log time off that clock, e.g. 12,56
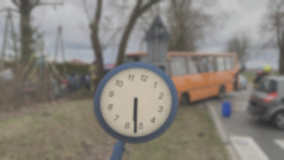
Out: 5,27
